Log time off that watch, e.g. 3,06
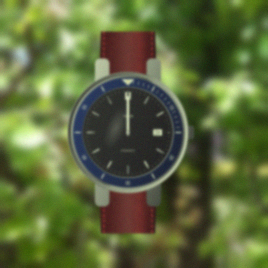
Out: 12,00
